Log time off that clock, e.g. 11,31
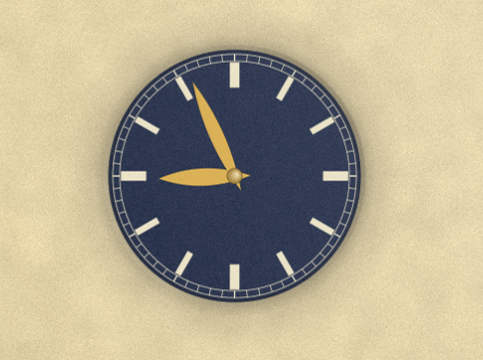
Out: 8,56
